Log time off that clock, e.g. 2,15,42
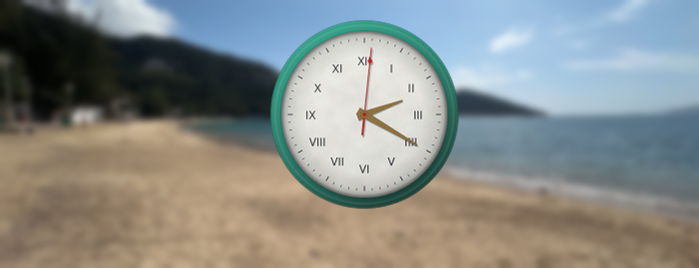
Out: 2,20,01
